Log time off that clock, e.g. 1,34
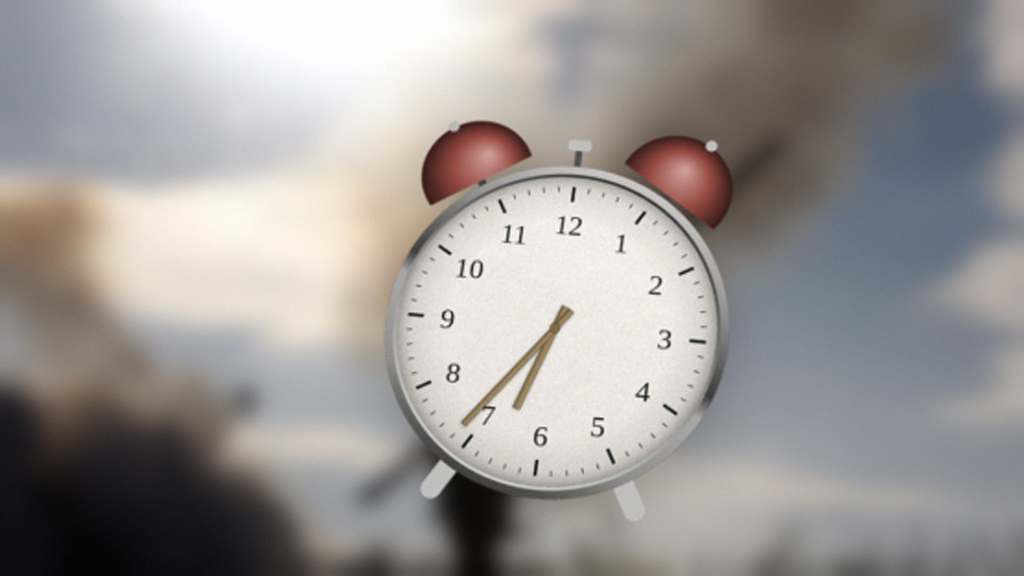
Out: 6,36
